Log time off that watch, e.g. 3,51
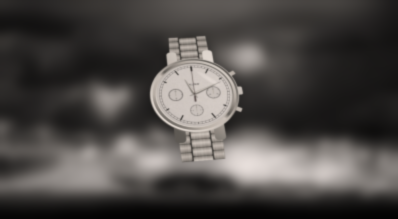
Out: 11,11
